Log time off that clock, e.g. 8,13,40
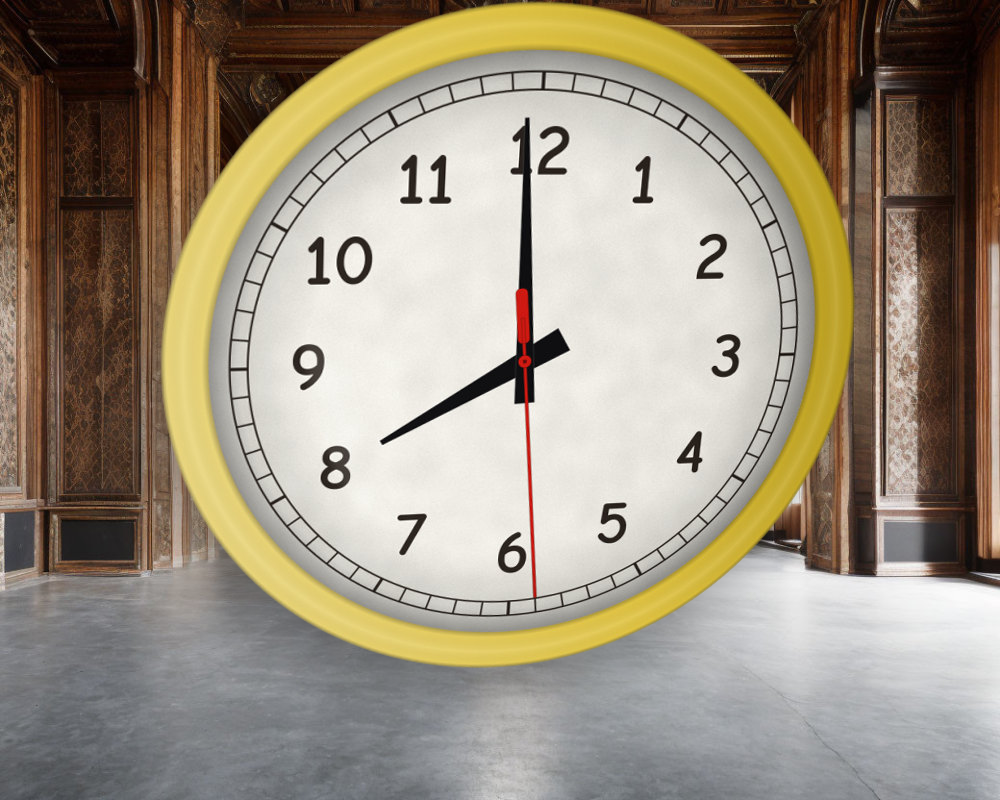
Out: 7,59,29
